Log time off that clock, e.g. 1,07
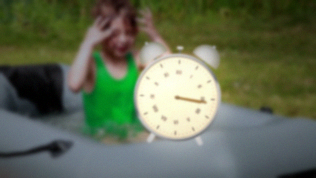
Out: 3,16
